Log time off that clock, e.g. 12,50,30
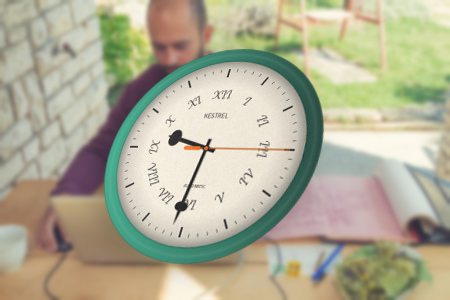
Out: 9,31,15
